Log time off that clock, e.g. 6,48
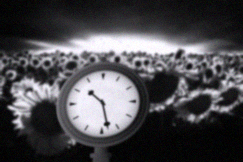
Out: 10,28
